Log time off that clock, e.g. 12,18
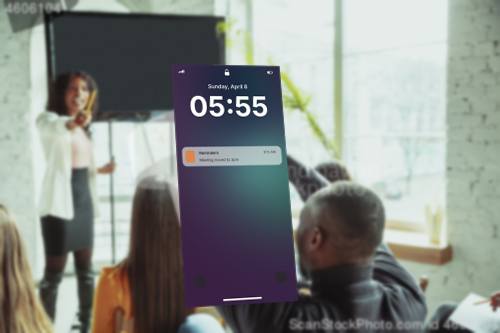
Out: 5,55
